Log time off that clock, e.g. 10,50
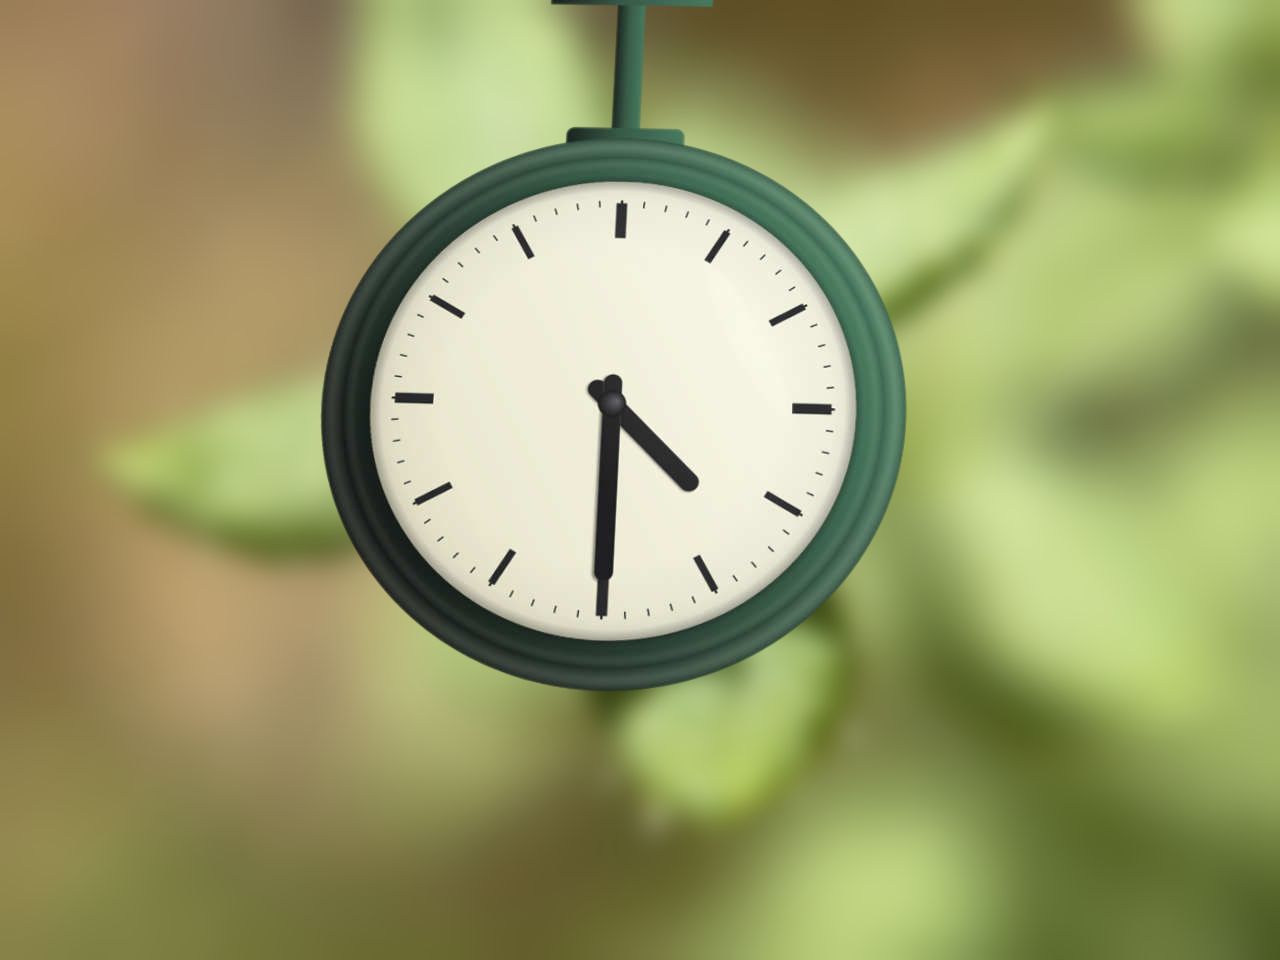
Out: 4,30
